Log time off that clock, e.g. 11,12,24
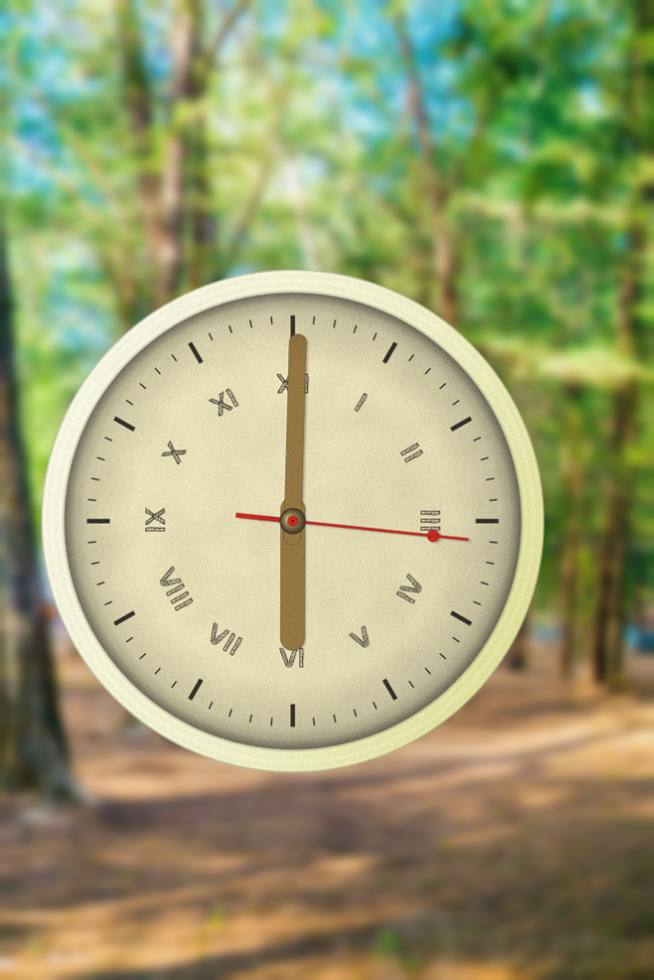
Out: 6,00,16
